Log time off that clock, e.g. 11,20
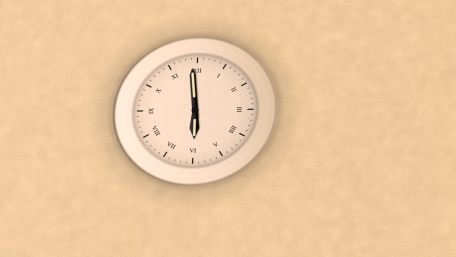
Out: 5,59
